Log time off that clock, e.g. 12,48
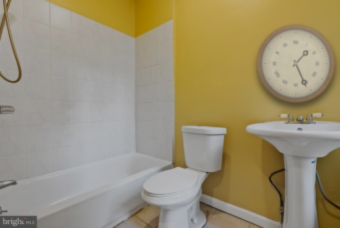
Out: 1,26
